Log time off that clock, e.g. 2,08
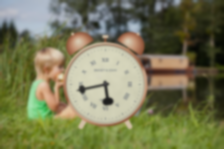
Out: 5,43
